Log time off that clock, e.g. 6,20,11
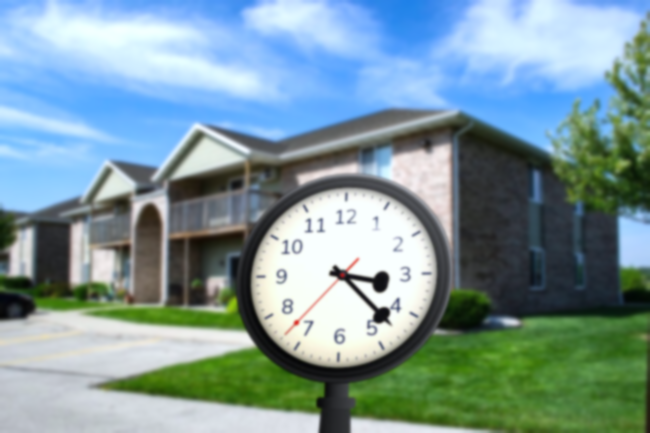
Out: 3,22,37
